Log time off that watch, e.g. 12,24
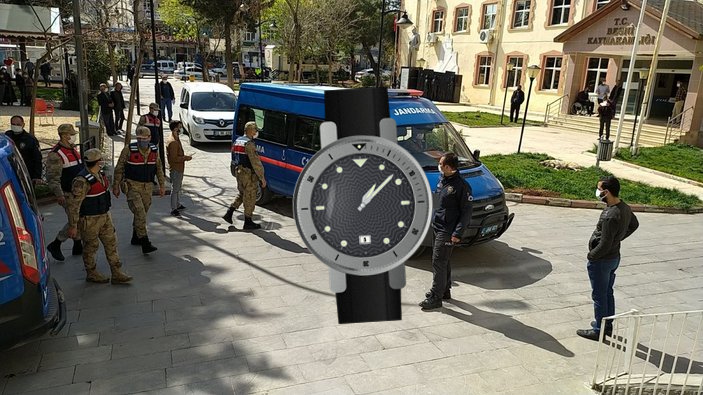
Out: 1,08
